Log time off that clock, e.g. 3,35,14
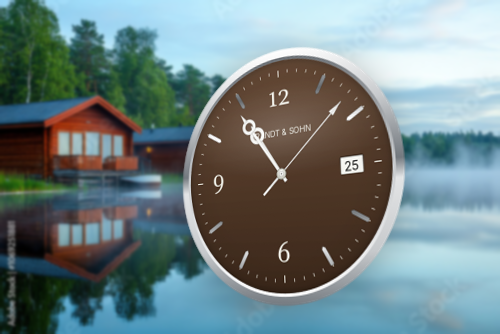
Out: 10,54,08
